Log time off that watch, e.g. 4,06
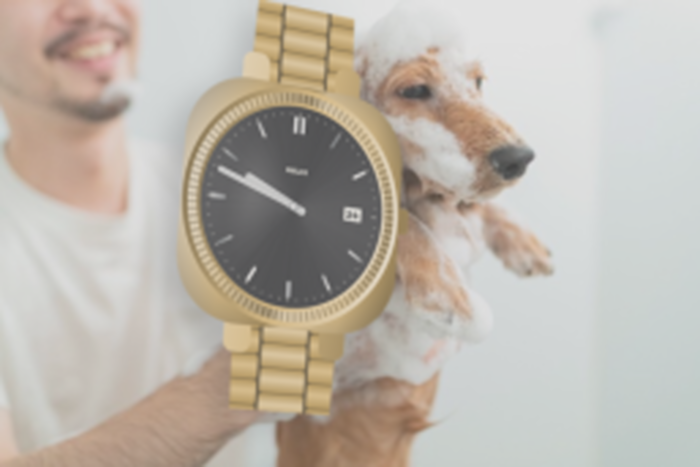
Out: 9,48
